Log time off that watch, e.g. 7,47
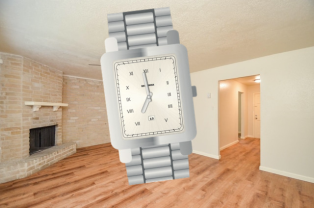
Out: 6,59
